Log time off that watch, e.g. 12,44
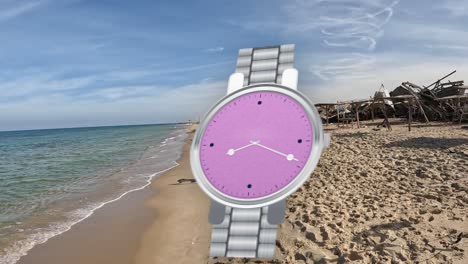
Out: 8,19
